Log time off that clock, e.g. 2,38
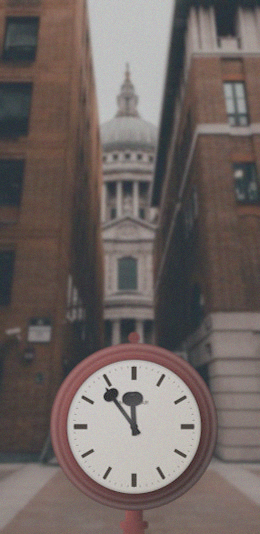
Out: 11,54
